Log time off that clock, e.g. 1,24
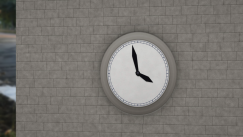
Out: 3,58
